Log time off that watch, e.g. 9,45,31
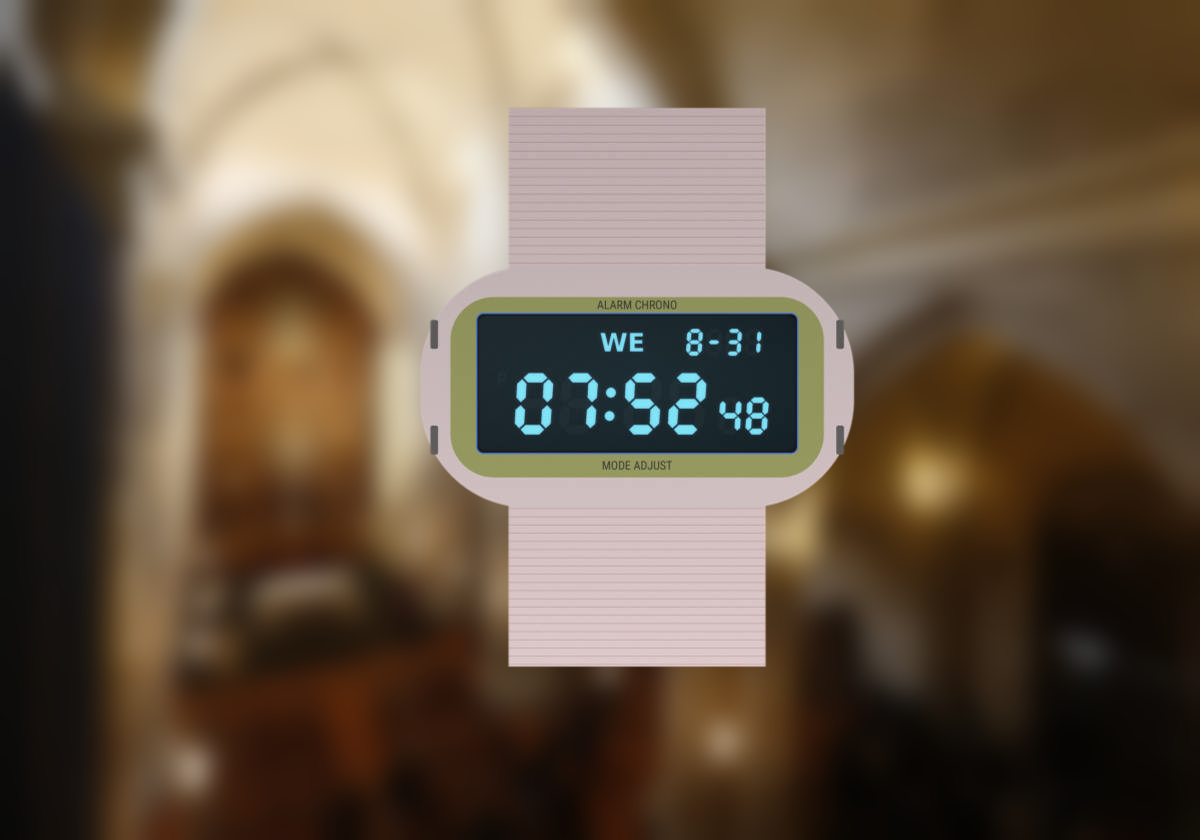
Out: 7,52,48
